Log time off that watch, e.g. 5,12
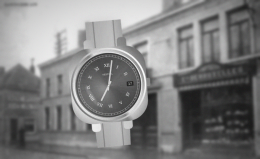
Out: 7,02
